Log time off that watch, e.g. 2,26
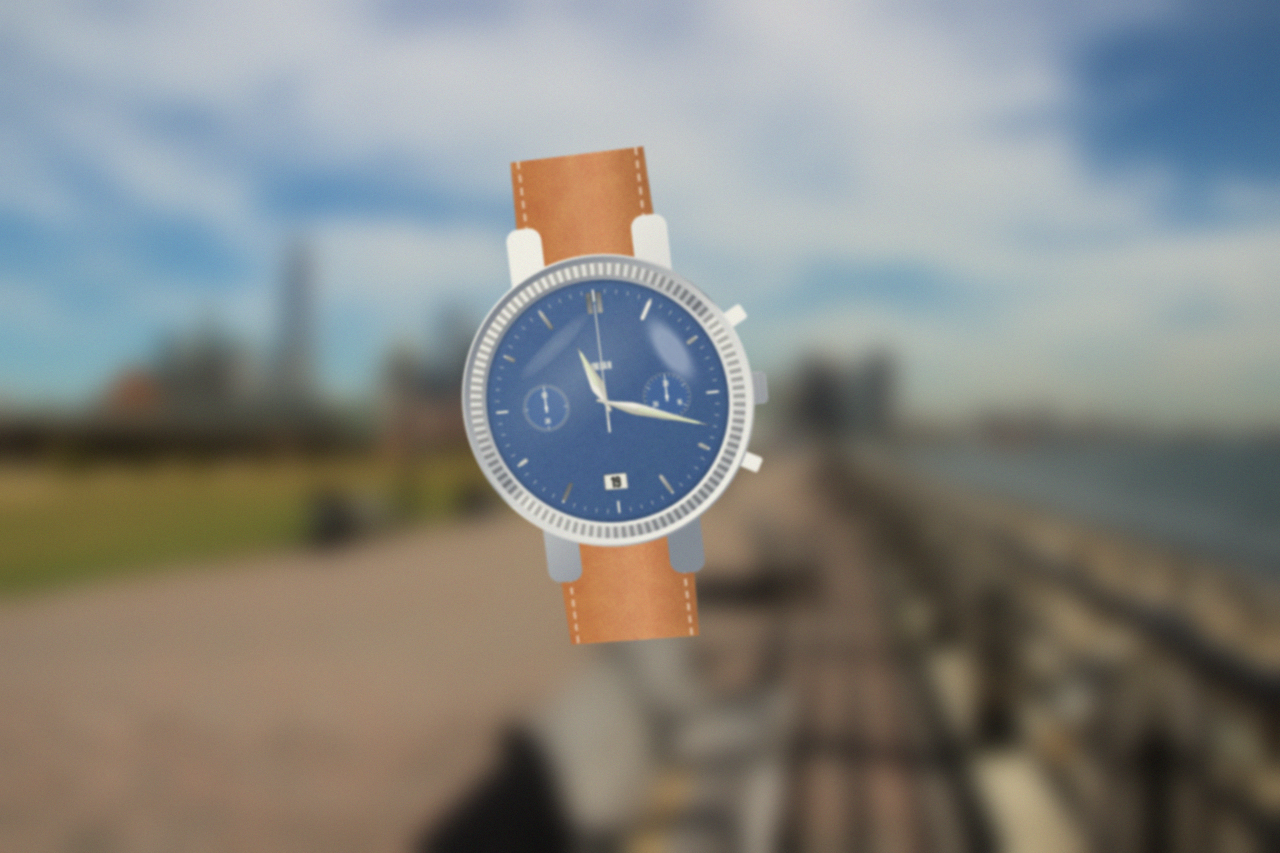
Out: 11,18
